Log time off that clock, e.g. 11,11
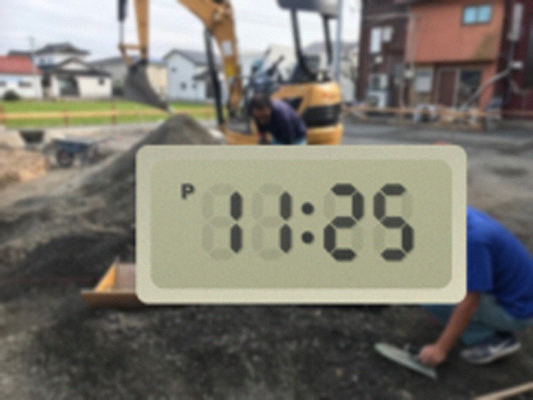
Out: 11,25
